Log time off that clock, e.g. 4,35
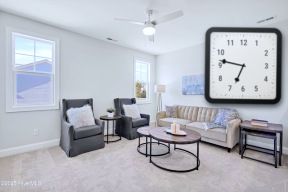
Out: 6,47
